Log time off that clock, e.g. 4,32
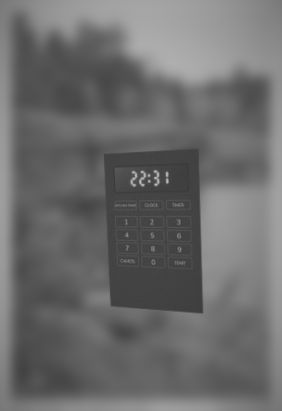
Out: 22,31
